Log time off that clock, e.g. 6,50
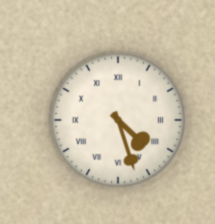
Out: 4,27
